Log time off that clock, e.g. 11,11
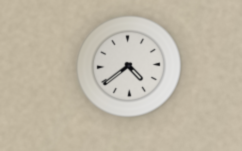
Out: 4,39
